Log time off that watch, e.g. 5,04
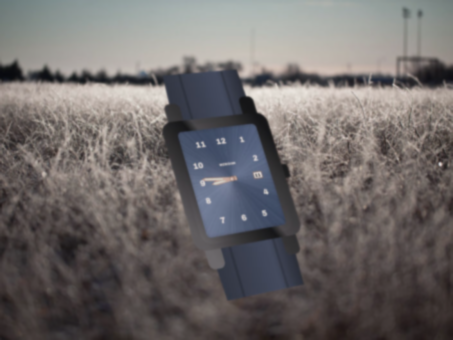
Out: 8,46
